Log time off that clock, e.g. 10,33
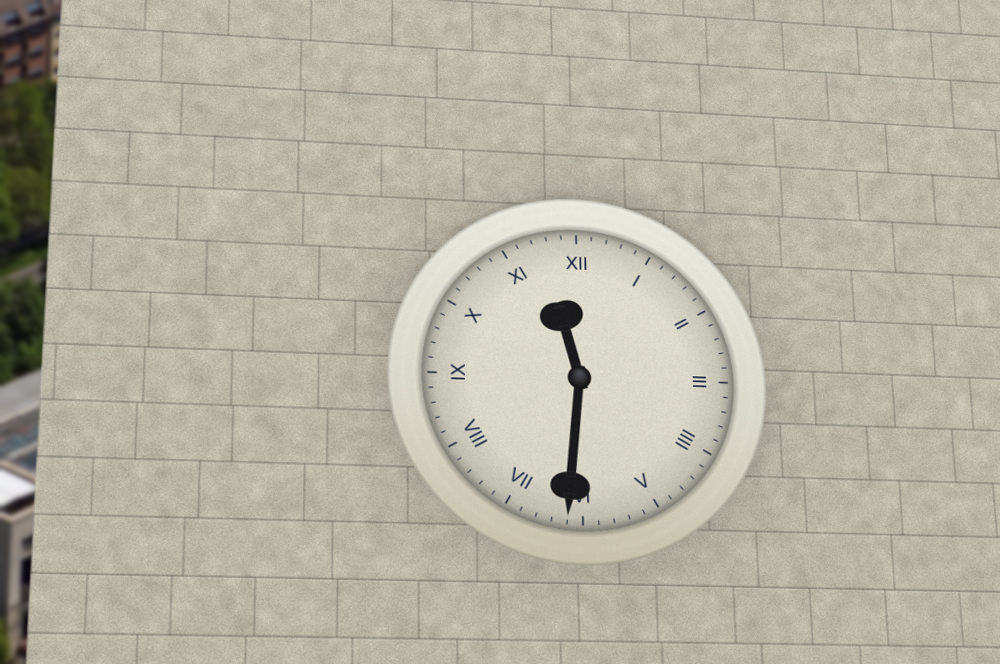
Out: 11,31
